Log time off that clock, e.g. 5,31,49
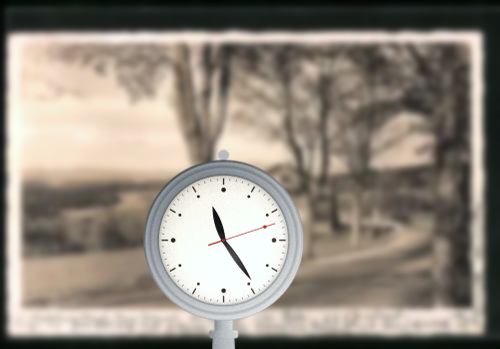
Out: 11,24,12
